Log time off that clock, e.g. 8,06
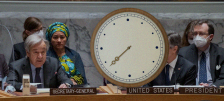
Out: 7,38
